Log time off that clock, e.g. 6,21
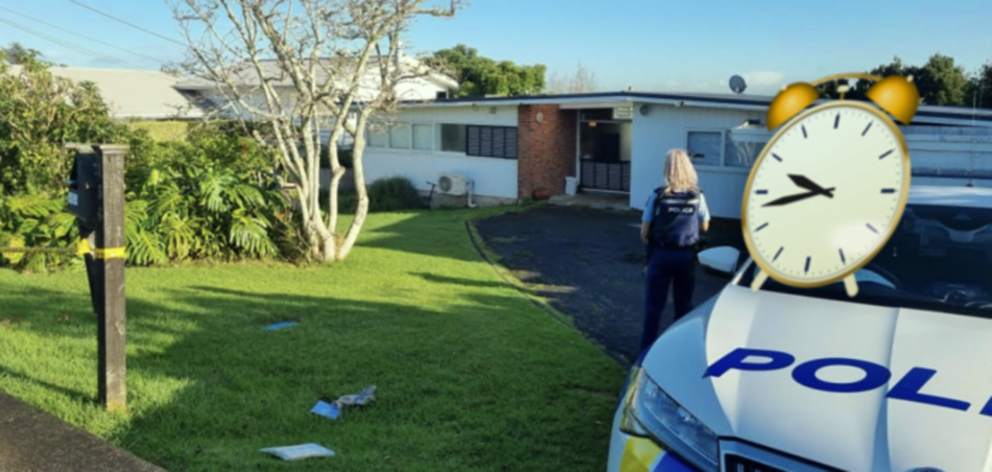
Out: 9,43
